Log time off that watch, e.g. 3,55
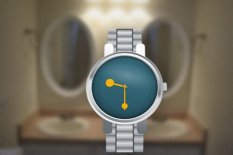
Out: 9,30
